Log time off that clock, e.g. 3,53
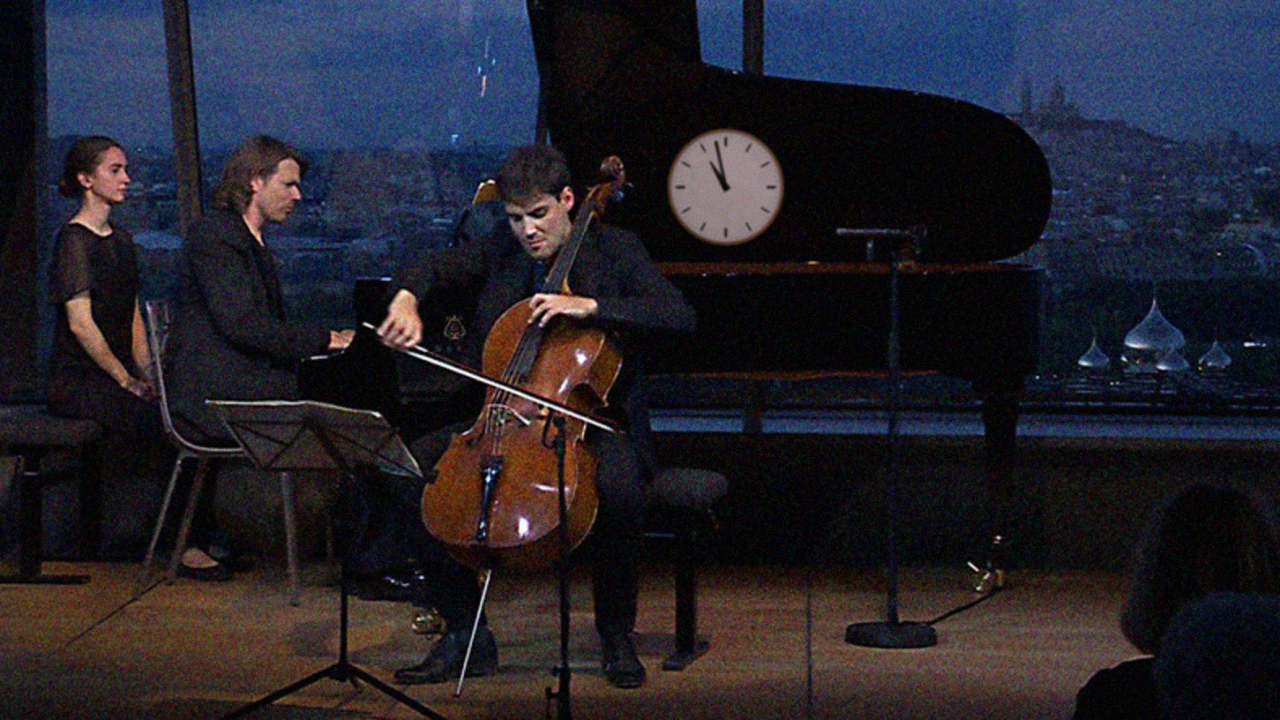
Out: 10,58
